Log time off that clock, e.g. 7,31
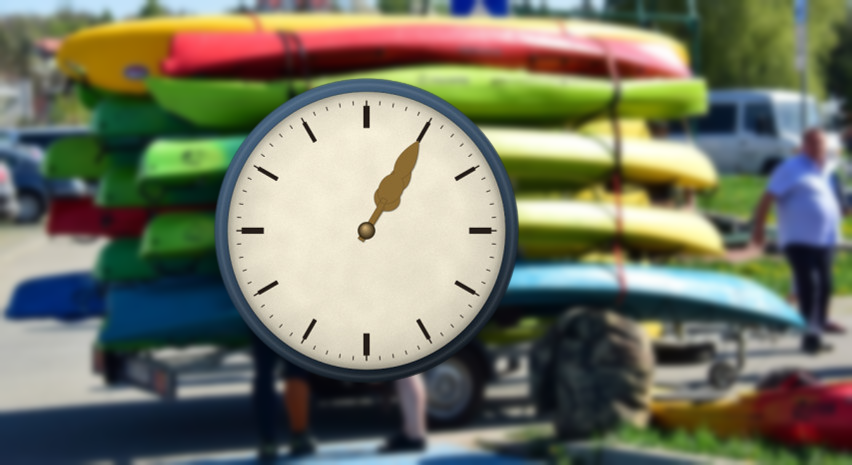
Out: 1,05
